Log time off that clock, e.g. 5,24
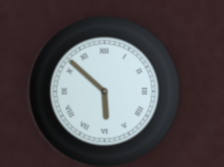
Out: 5,52
